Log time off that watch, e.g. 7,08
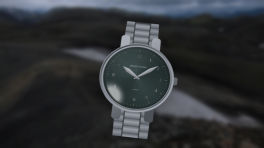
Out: 10,09
